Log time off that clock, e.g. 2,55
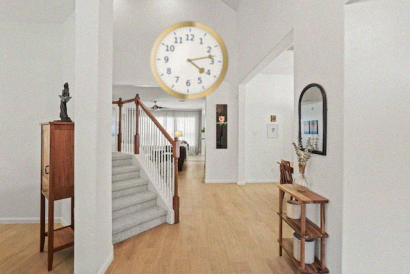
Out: 4,13
